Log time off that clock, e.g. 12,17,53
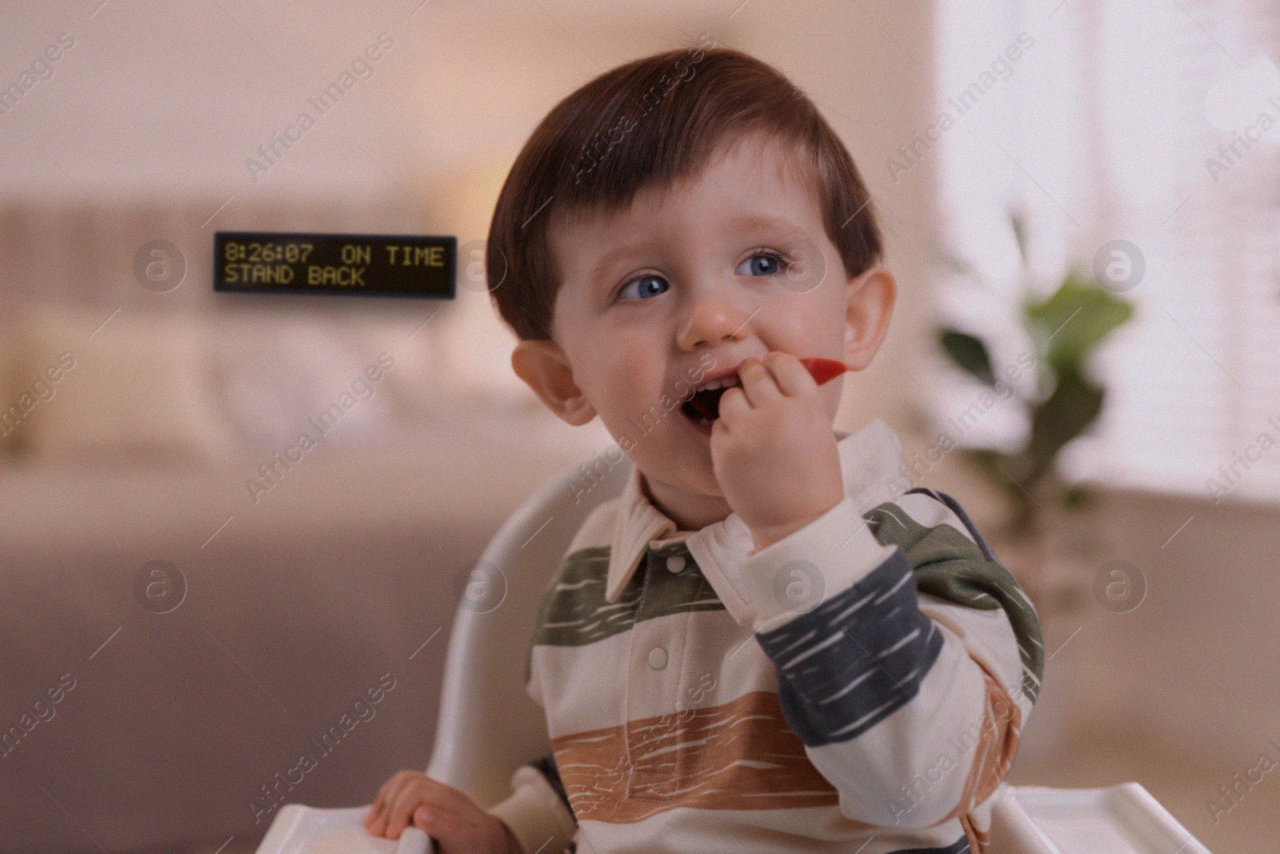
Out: 8,26,07
